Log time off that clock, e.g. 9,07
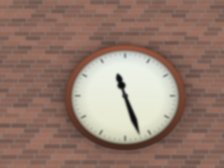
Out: 11,27
